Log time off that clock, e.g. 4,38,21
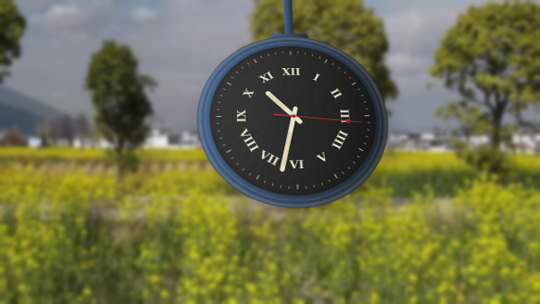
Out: 10,32,16
